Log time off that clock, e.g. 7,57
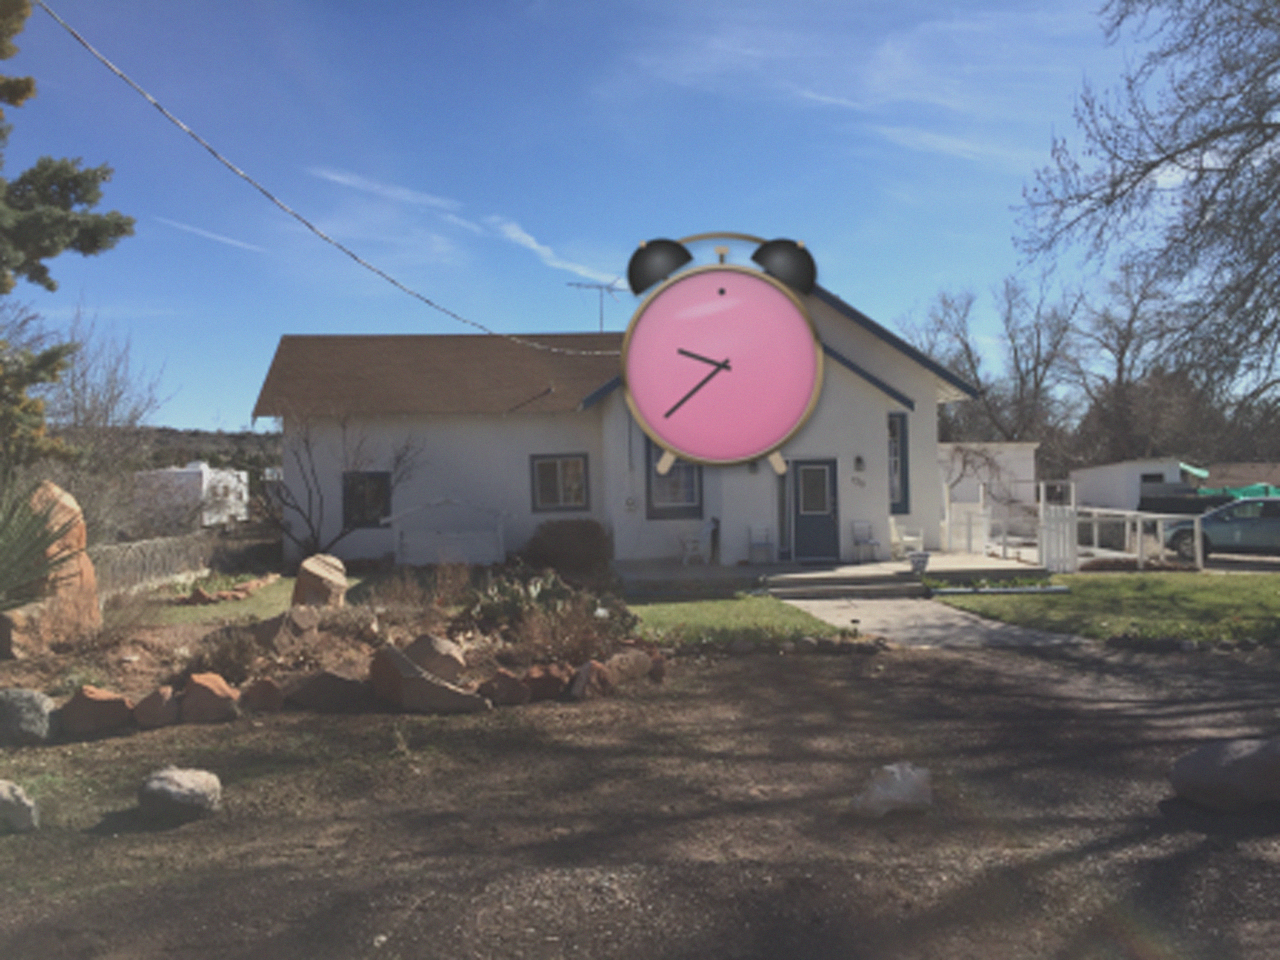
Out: 9,38
